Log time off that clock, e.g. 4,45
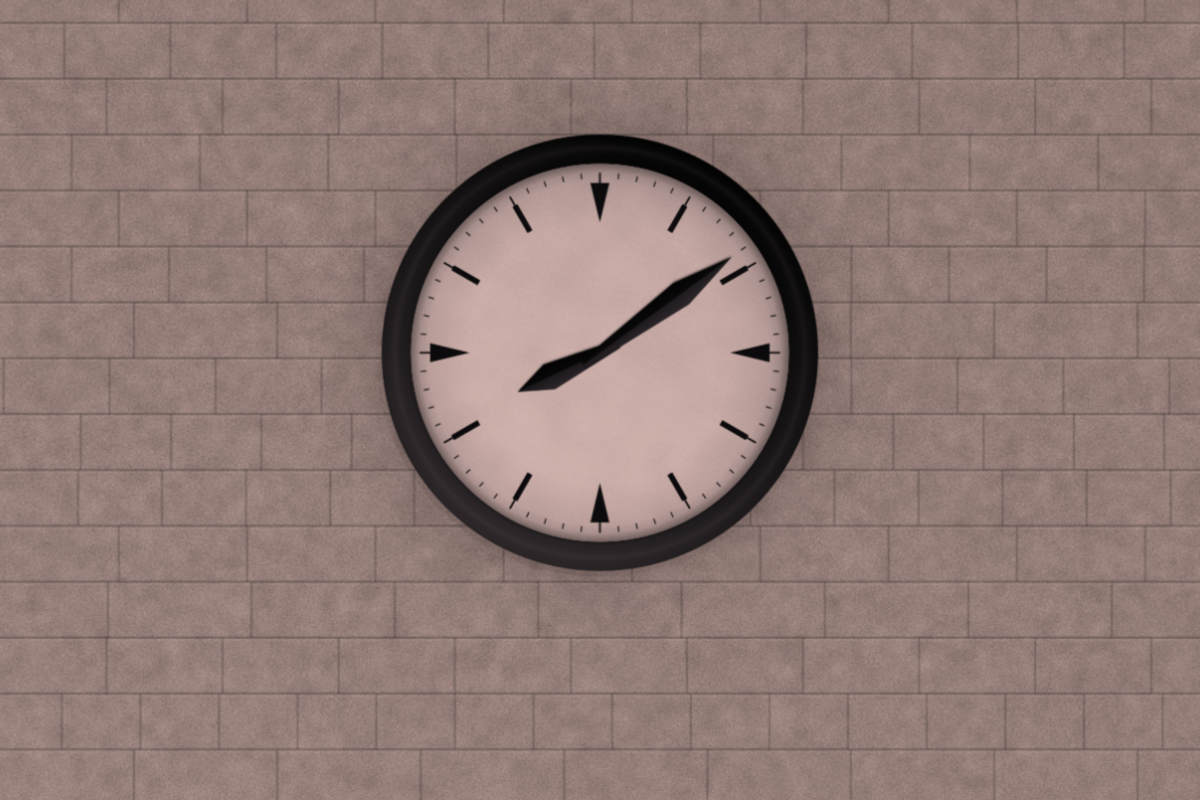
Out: 8,09
